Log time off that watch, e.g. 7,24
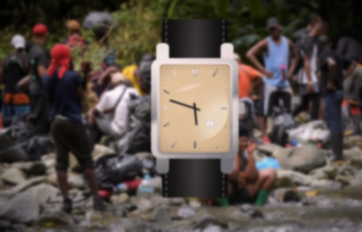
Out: 5,48
